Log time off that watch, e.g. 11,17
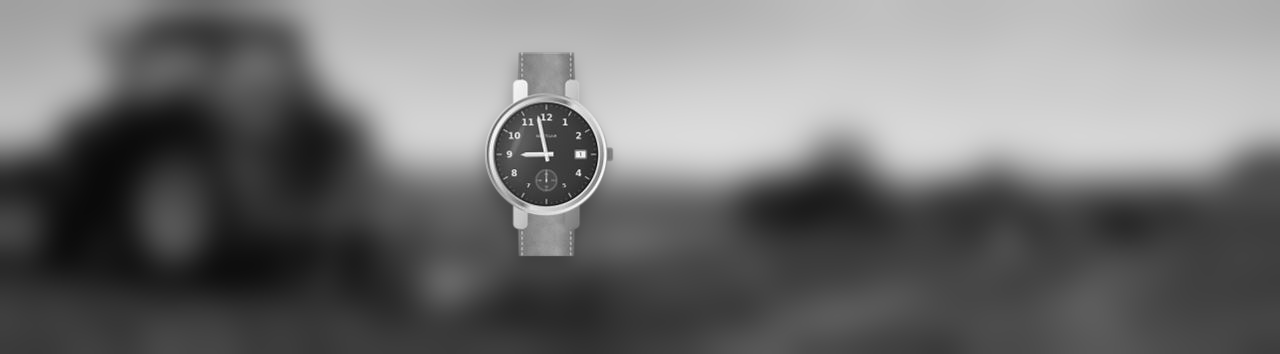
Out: 8,58
